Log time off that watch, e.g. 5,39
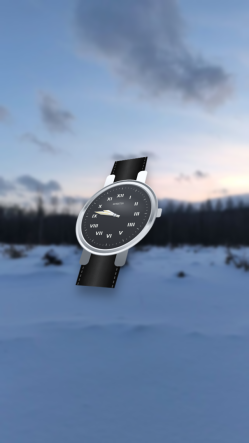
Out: 9,47
